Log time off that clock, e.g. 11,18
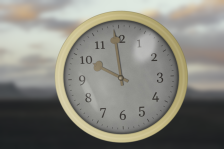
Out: 9,59
